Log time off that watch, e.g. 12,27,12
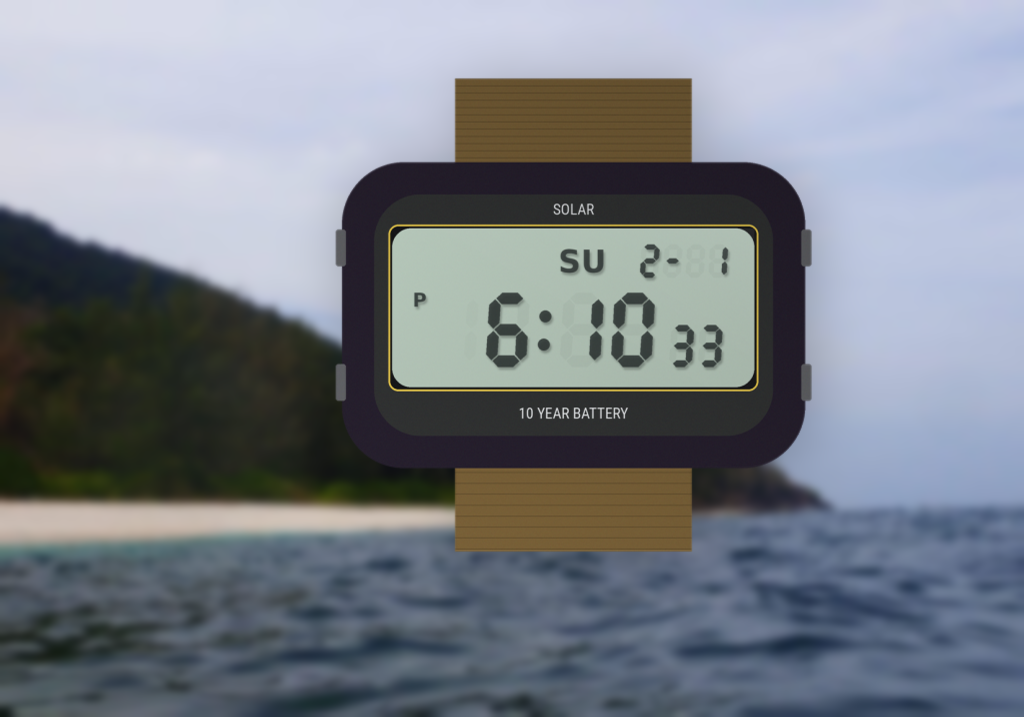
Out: 6,10,33
